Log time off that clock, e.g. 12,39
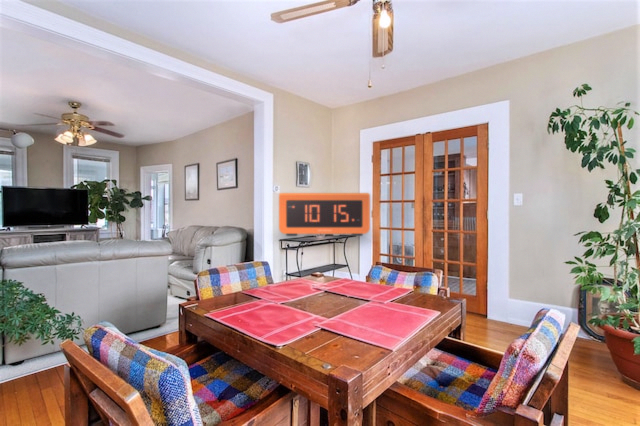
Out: 10,15
